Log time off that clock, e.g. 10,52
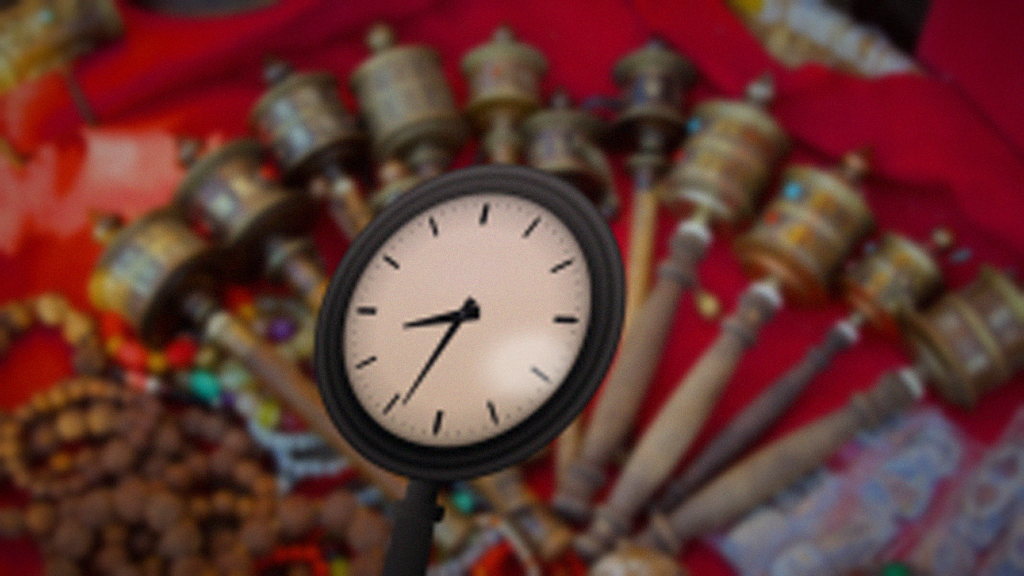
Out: 8,34
